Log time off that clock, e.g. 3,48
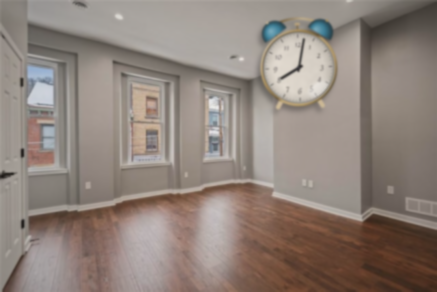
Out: 8,02
